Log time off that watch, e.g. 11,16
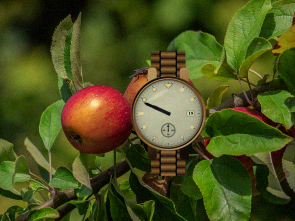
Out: 9,49
